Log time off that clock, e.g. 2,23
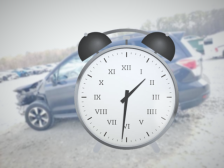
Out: 1,31
